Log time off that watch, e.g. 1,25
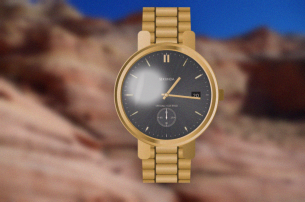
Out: 1,16
